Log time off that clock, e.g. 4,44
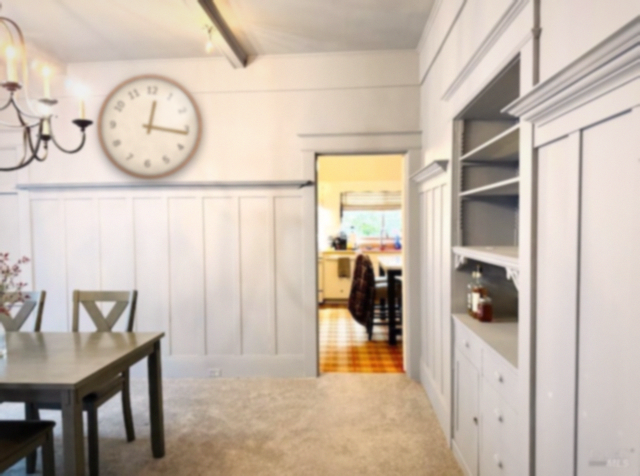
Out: 12,16
